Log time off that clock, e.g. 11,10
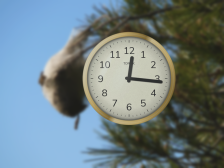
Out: 12,16
